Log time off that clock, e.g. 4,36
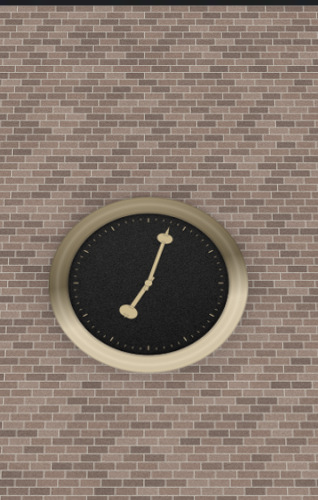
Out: 7,03
